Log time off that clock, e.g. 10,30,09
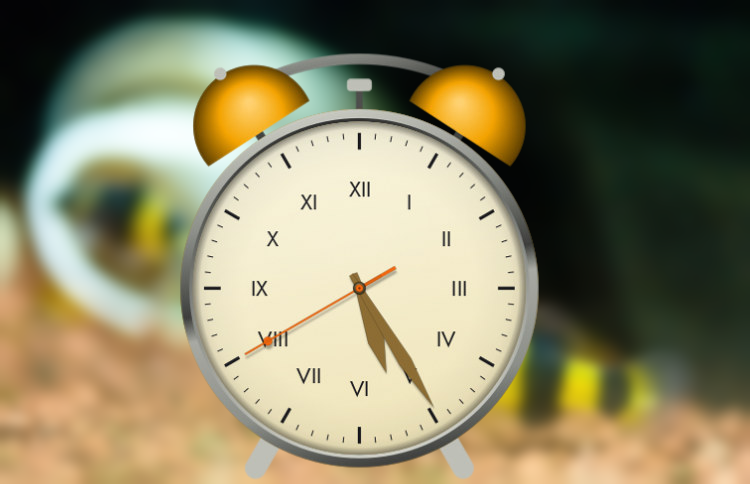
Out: 5,24,40
